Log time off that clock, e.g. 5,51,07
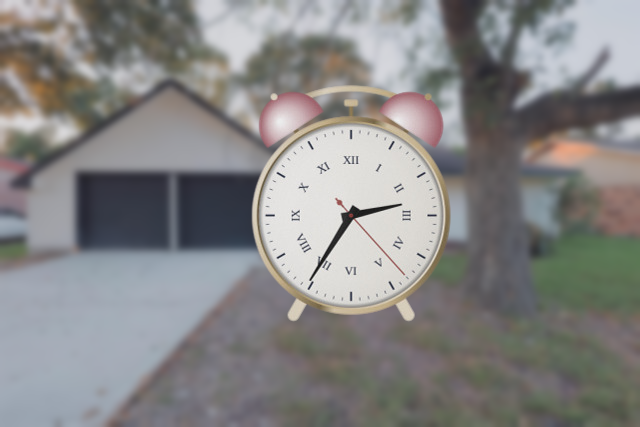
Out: 2,35,23
